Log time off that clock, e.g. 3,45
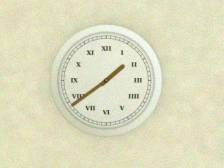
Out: 1,39
